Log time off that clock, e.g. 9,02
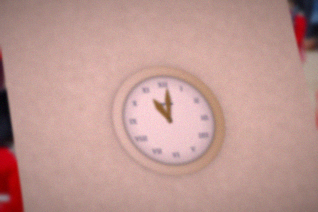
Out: 11,01
